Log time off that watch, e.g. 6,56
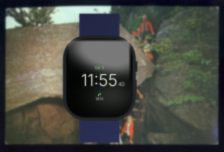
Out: 11,55
